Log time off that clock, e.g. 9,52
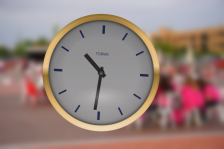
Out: 10,31
